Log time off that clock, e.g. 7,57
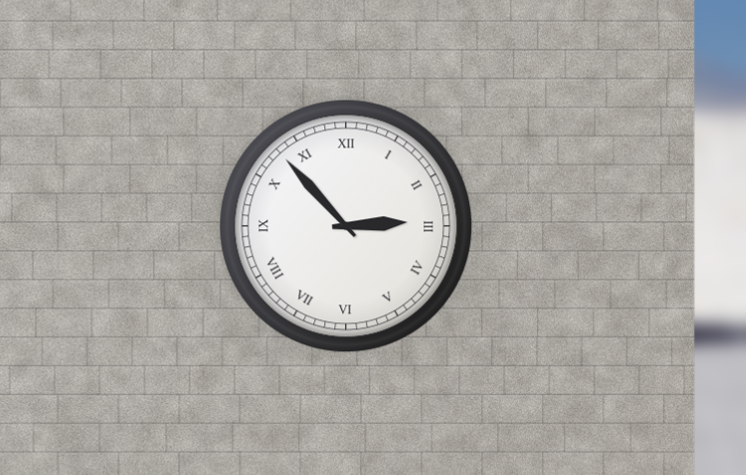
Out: 2,53
